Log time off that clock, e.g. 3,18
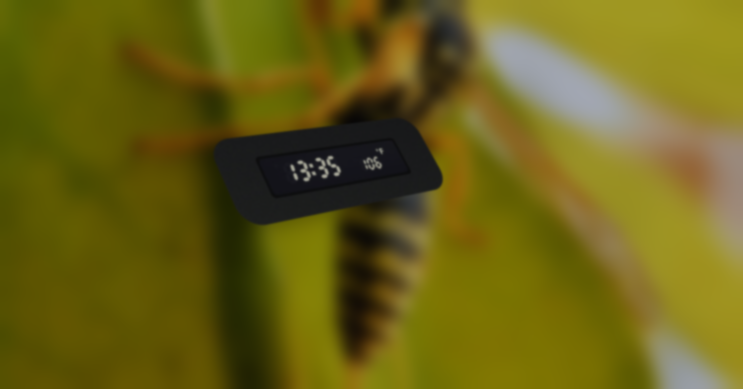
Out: 13,35
